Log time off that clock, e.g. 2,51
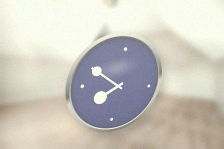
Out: 7,50
